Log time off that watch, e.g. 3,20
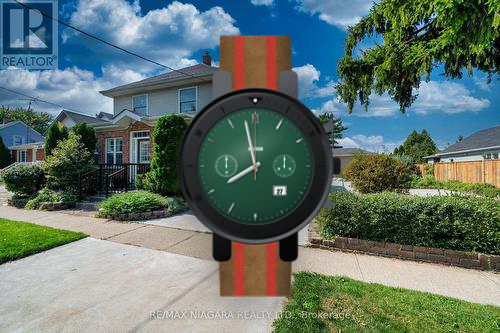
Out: 7,58
